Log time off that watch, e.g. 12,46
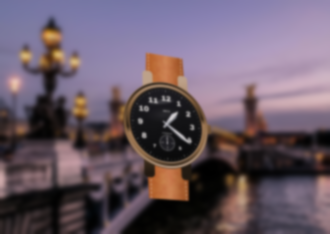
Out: 1,21
